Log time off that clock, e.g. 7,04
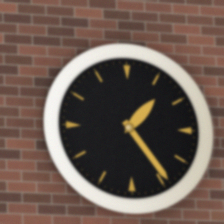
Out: 1,24
